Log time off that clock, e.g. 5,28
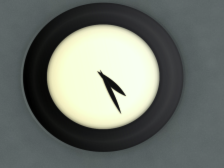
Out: 4,26
